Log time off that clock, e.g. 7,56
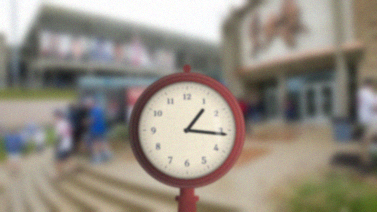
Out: 1,16
